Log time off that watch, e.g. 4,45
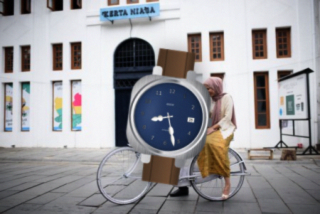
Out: 8,27
